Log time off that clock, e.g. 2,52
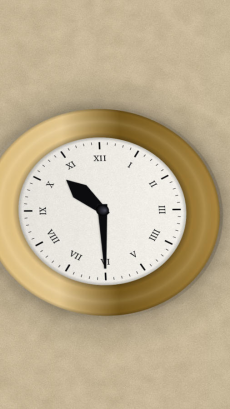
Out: 10,30
